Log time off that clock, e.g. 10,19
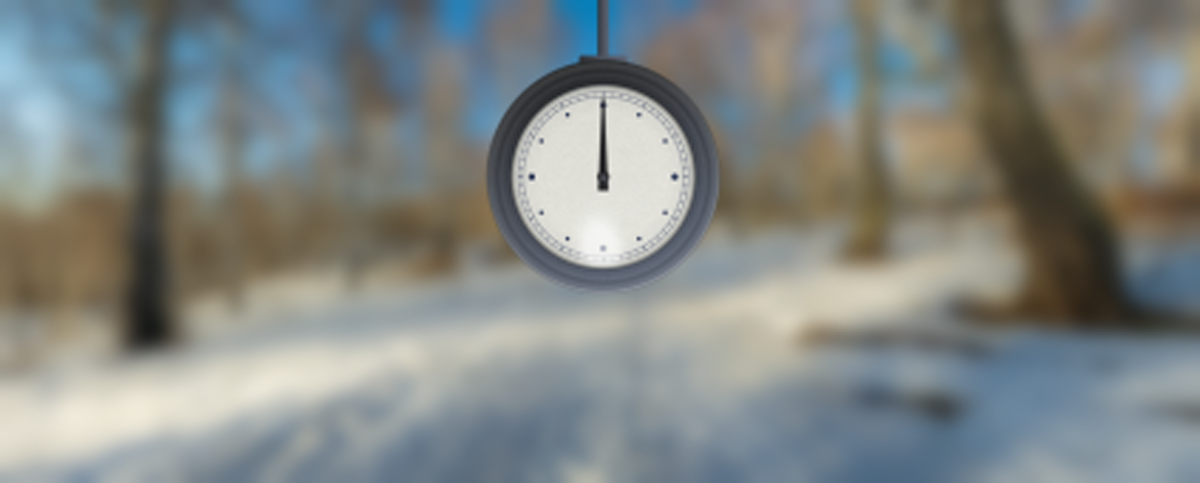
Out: 12,00
